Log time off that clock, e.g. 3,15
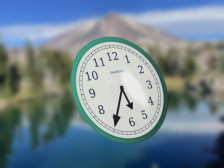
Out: 5,35
